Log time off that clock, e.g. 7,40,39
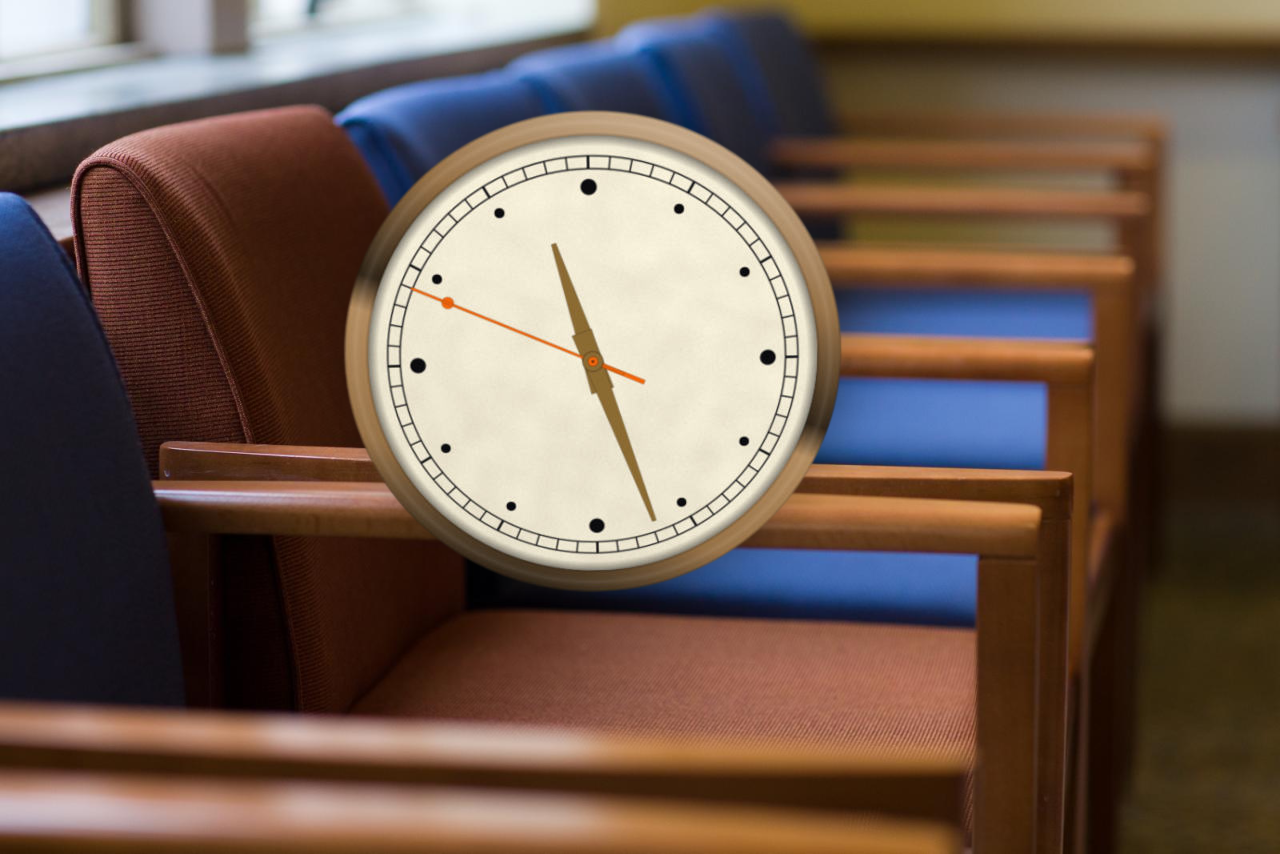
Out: 11,26,49
